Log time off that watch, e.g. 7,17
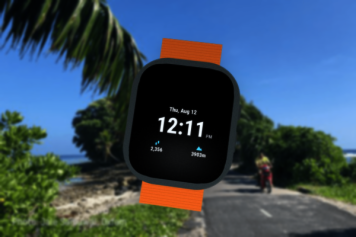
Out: 12,11
